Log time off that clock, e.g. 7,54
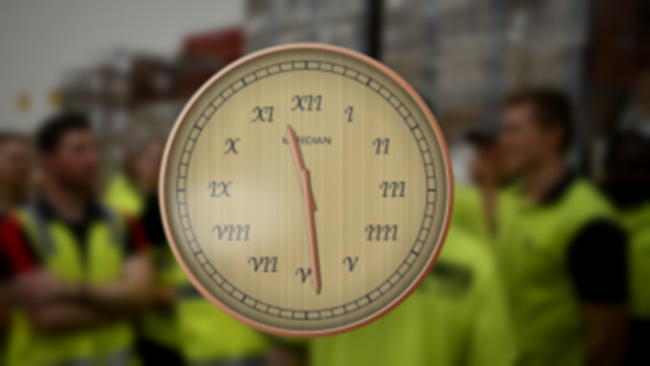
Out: 11,29
